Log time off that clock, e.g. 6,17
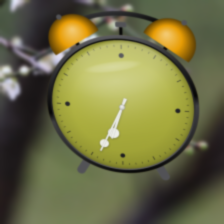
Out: 6,34
